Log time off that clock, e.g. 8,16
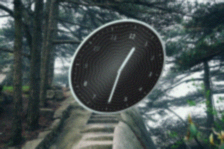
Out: 12,30
